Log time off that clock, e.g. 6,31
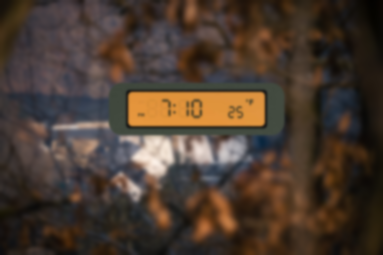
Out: 7,10
